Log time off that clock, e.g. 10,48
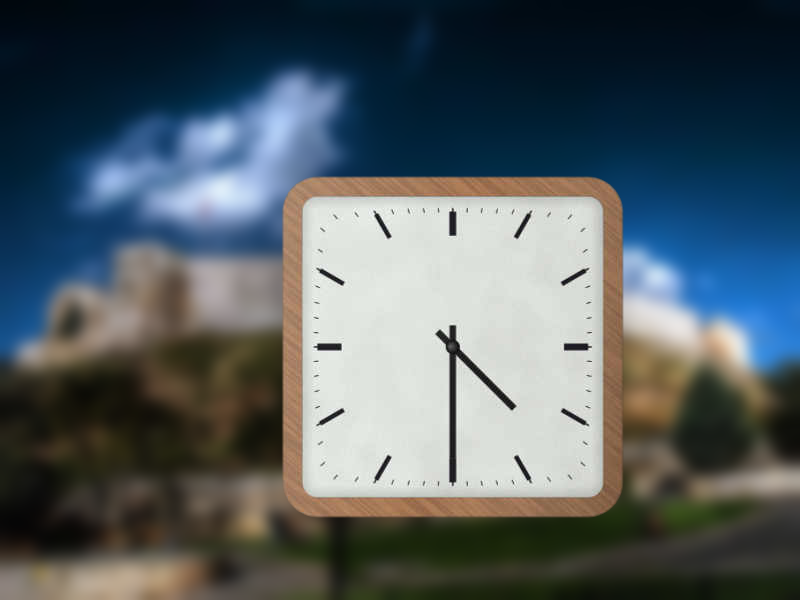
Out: 4,30
